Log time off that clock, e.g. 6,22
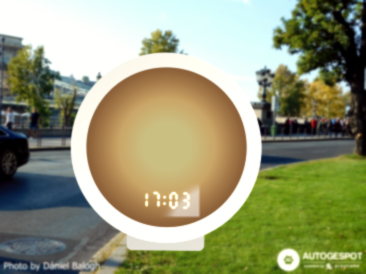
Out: 17,03
